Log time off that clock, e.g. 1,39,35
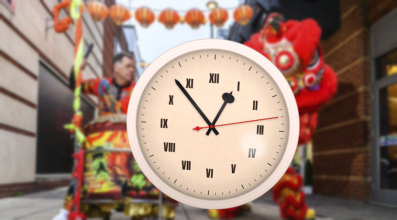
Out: 12,53,13
